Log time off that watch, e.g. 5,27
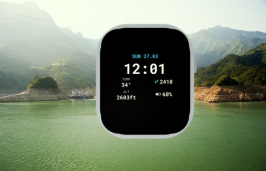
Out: 12,01
